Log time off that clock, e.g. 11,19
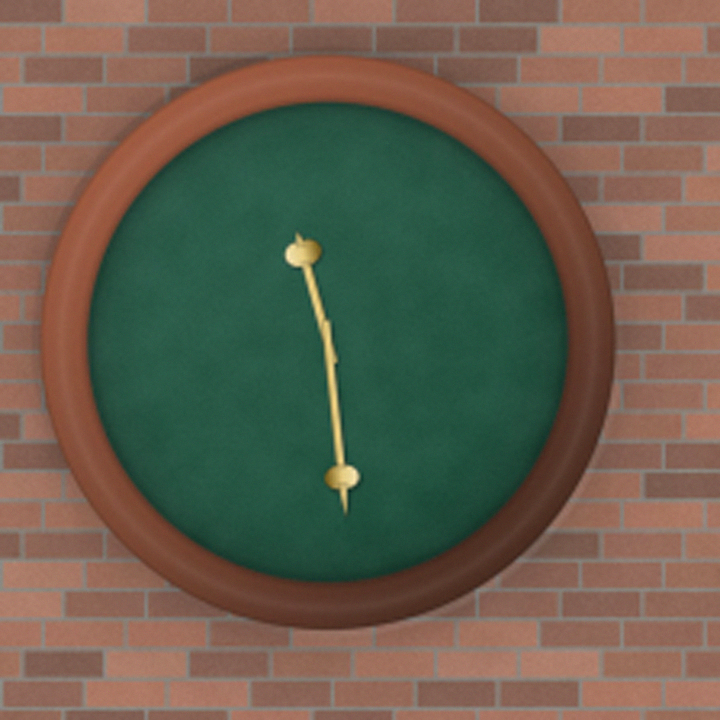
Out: 11,29
